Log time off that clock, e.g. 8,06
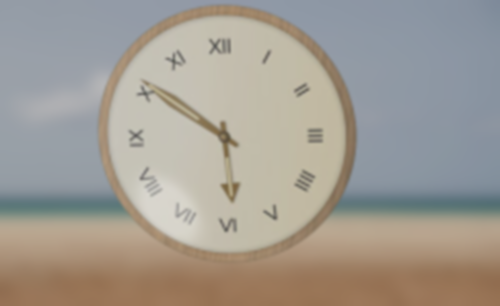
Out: 5,51
